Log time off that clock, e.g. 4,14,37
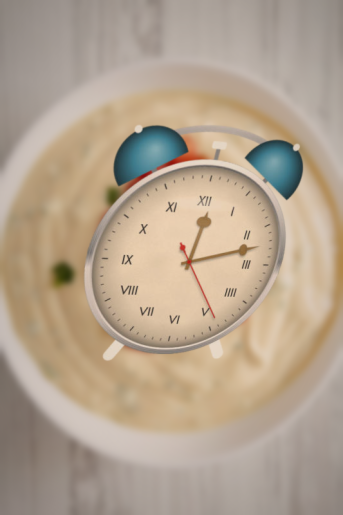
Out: 12,12,24
